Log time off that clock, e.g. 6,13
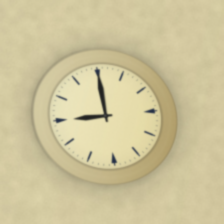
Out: 9,00
